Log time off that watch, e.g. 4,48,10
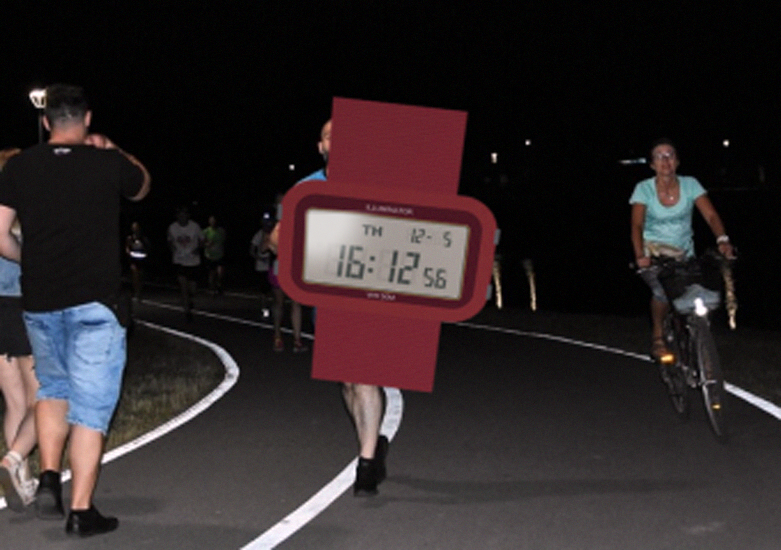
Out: 16,12,56
